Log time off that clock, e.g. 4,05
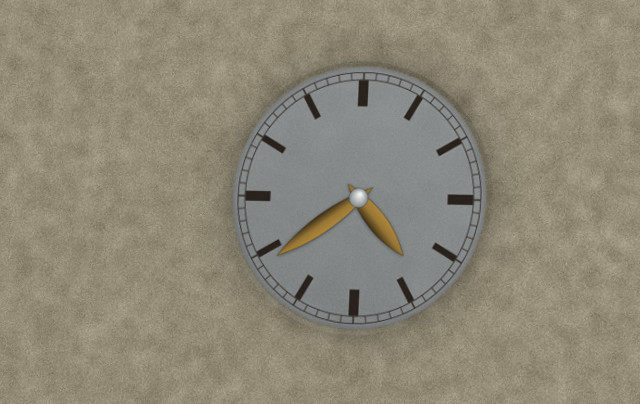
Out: 4,39
